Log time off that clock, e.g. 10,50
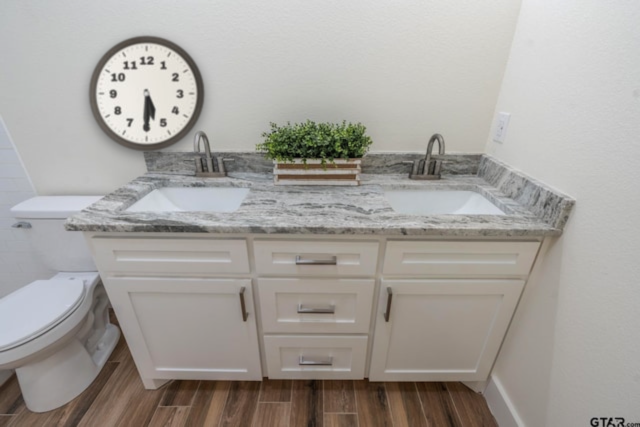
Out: 5,30
